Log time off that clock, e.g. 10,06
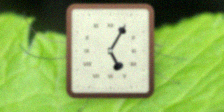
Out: 5,05
